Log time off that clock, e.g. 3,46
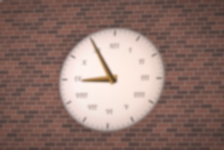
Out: 8,55
